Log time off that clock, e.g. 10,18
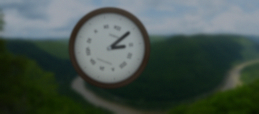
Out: 2,05
